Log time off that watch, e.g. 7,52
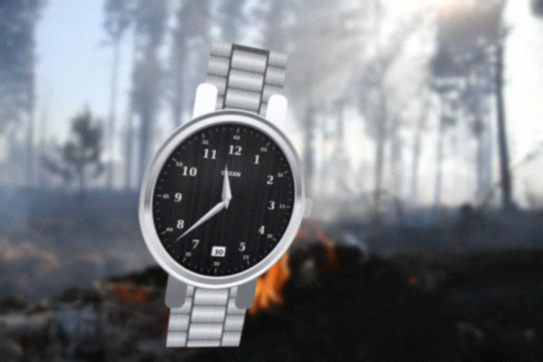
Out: 11,38
